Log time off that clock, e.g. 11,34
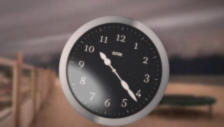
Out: 10,22
